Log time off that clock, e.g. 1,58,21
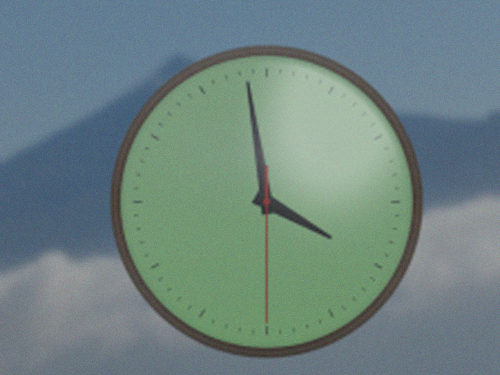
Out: 3,58,30
